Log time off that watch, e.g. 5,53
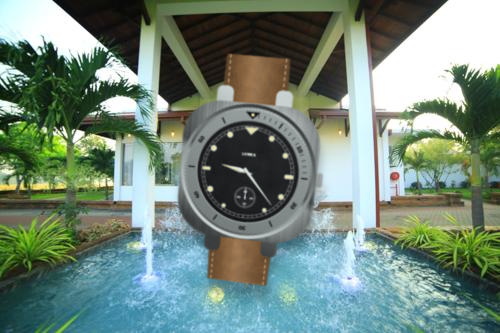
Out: 9,23
